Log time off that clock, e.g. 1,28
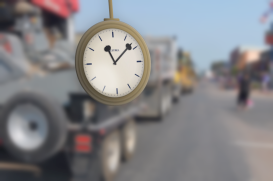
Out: 11,08
